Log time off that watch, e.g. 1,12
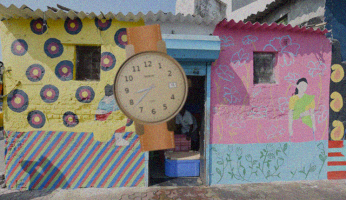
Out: 8,38
